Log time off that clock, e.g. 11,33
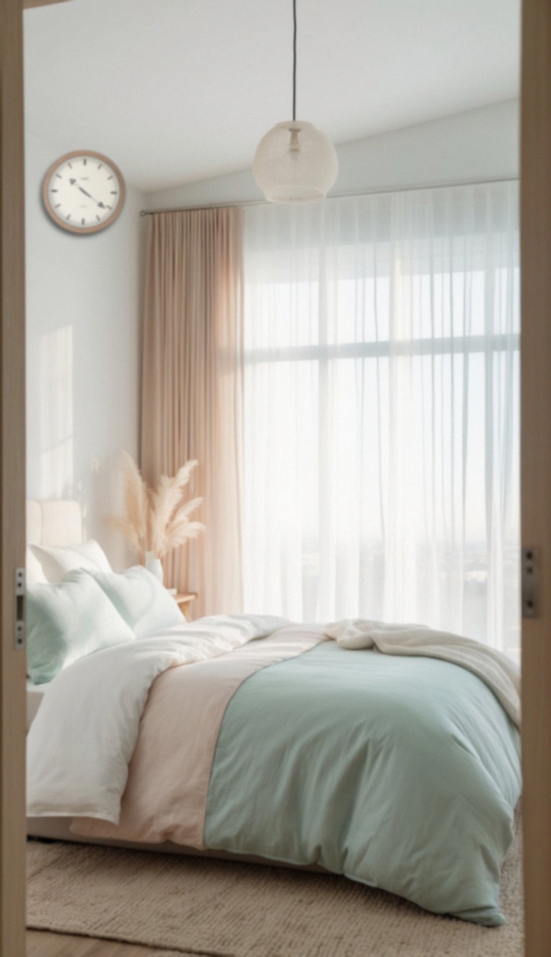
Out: 10,21
